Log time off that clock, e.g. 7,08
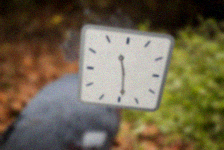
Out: 11,29
